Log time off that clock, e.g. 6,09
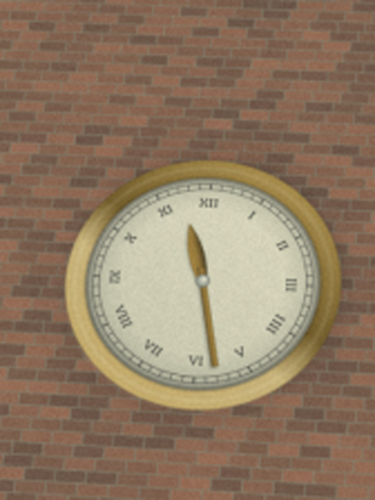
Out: 11,28
